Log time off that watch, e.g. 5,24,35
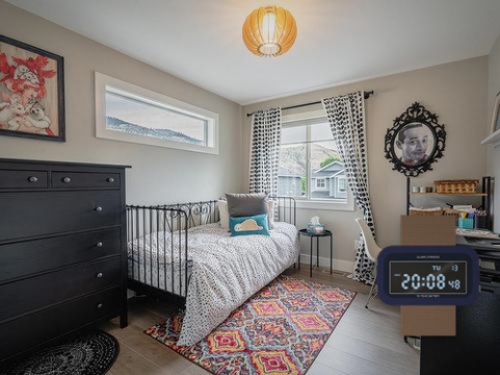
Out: 20,08,48
